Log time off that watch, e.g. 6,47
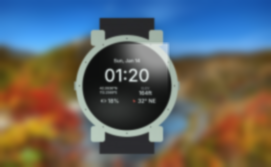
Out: 1,20
